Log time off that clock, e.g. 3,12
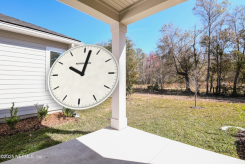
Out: 10,02
